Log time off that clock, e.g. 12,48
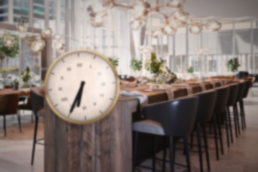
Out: 6,35
